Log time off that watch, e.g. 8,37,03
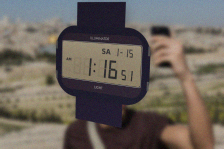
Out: 1,16,51
